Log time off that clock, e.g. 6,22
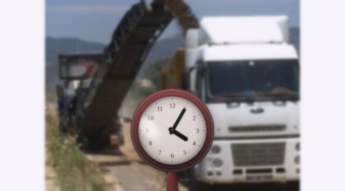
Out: 4,05
